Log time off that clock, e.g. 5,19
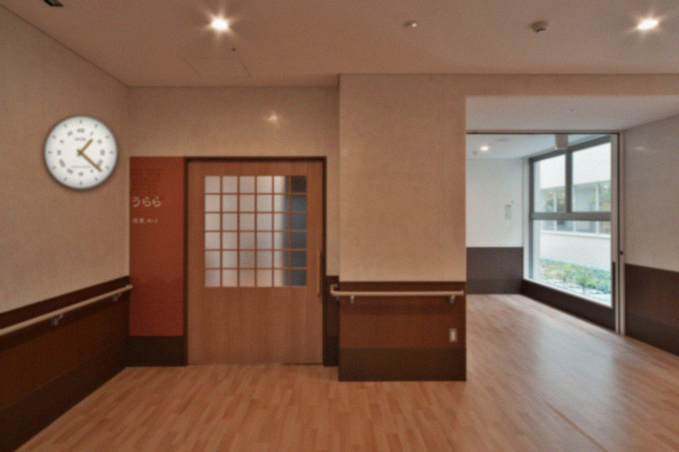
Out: 1,22
